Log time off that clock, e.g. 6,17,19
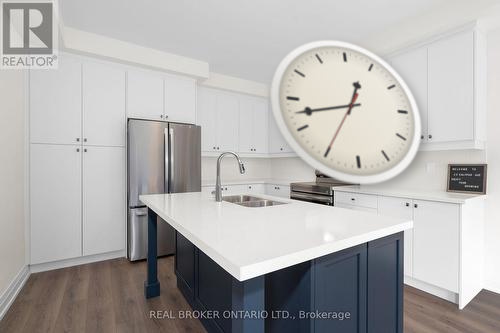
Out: 12,42,35
